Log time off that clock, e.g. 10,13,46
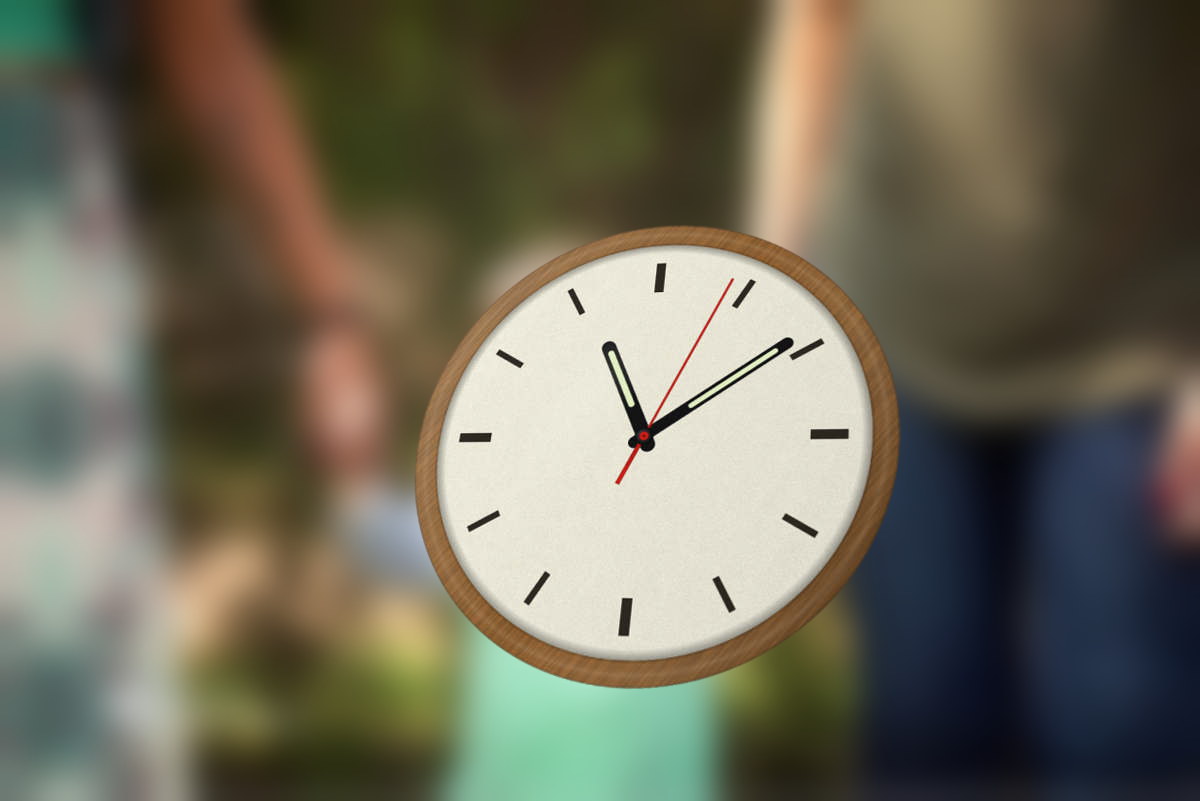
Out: 11,09,04
